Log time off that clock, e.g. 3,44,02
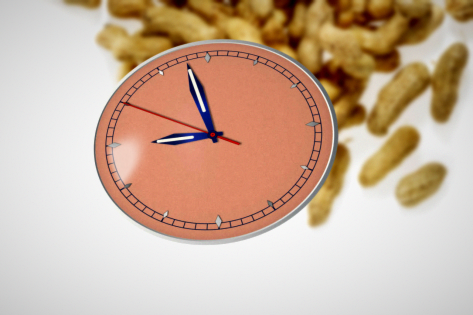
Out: 8,57,50
